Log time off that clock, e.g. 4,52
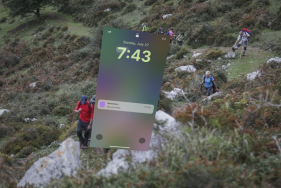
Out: 7,43
